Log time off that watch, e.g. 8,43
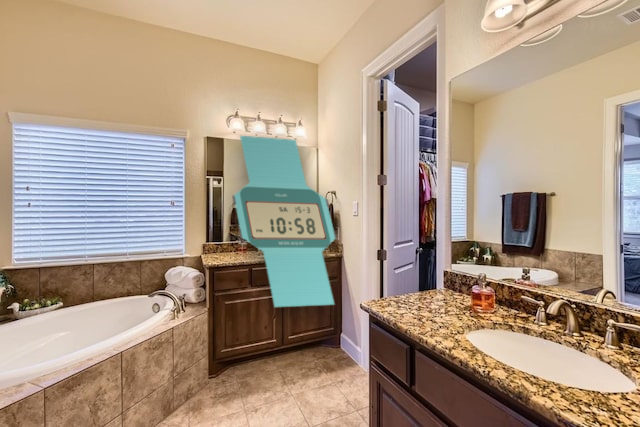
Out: 10,58
